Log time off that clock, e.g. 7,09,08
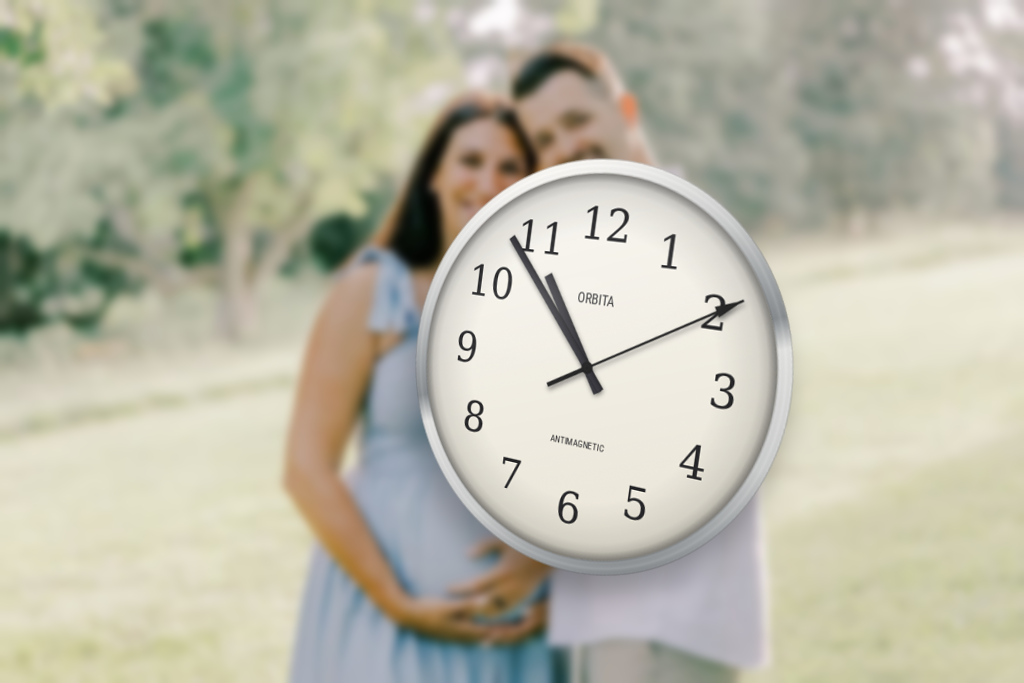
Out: 10,53,10
